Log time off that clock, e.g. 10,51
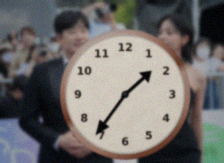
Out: 1,36
